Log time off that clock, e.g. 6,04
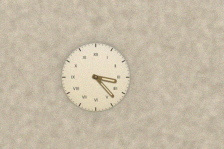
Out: 3,23
